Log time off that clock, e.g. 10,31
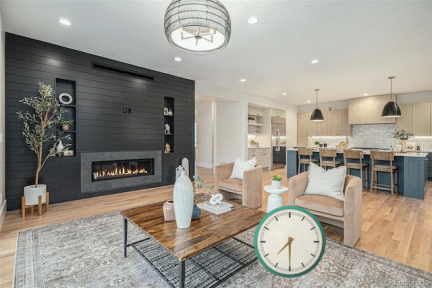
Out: 7,30
